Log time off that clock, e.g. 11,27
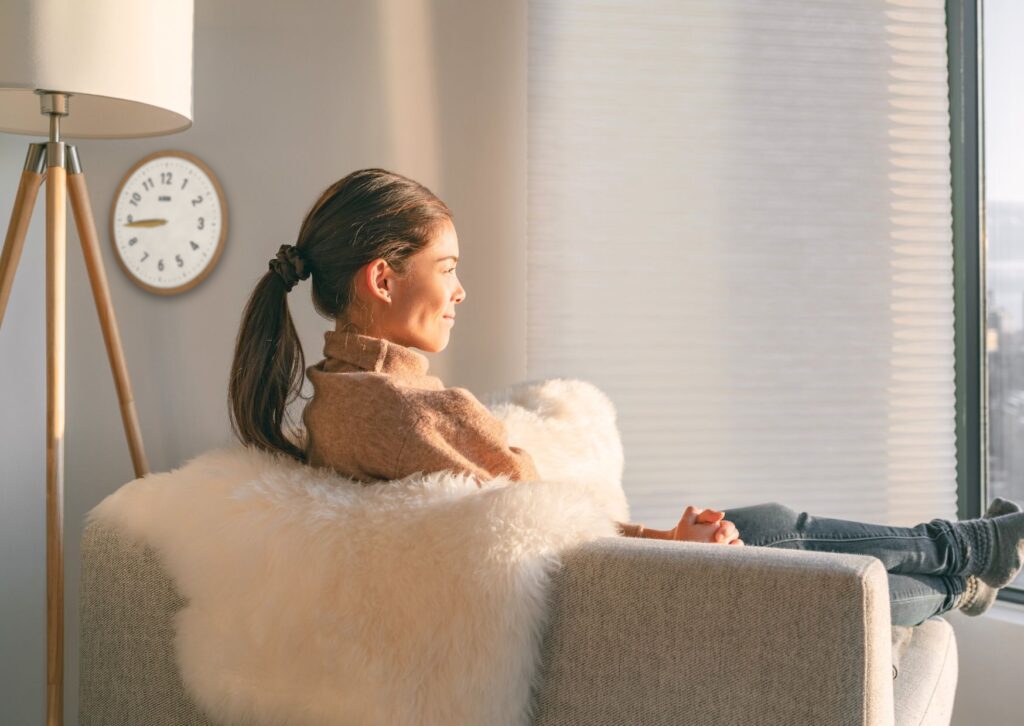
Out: 8,44
